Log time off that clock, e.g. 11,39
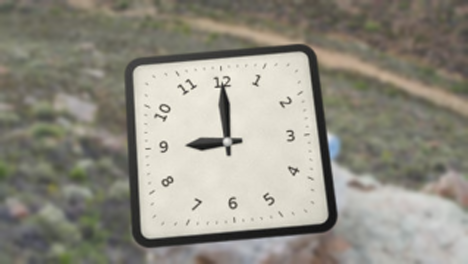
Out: 9,00
